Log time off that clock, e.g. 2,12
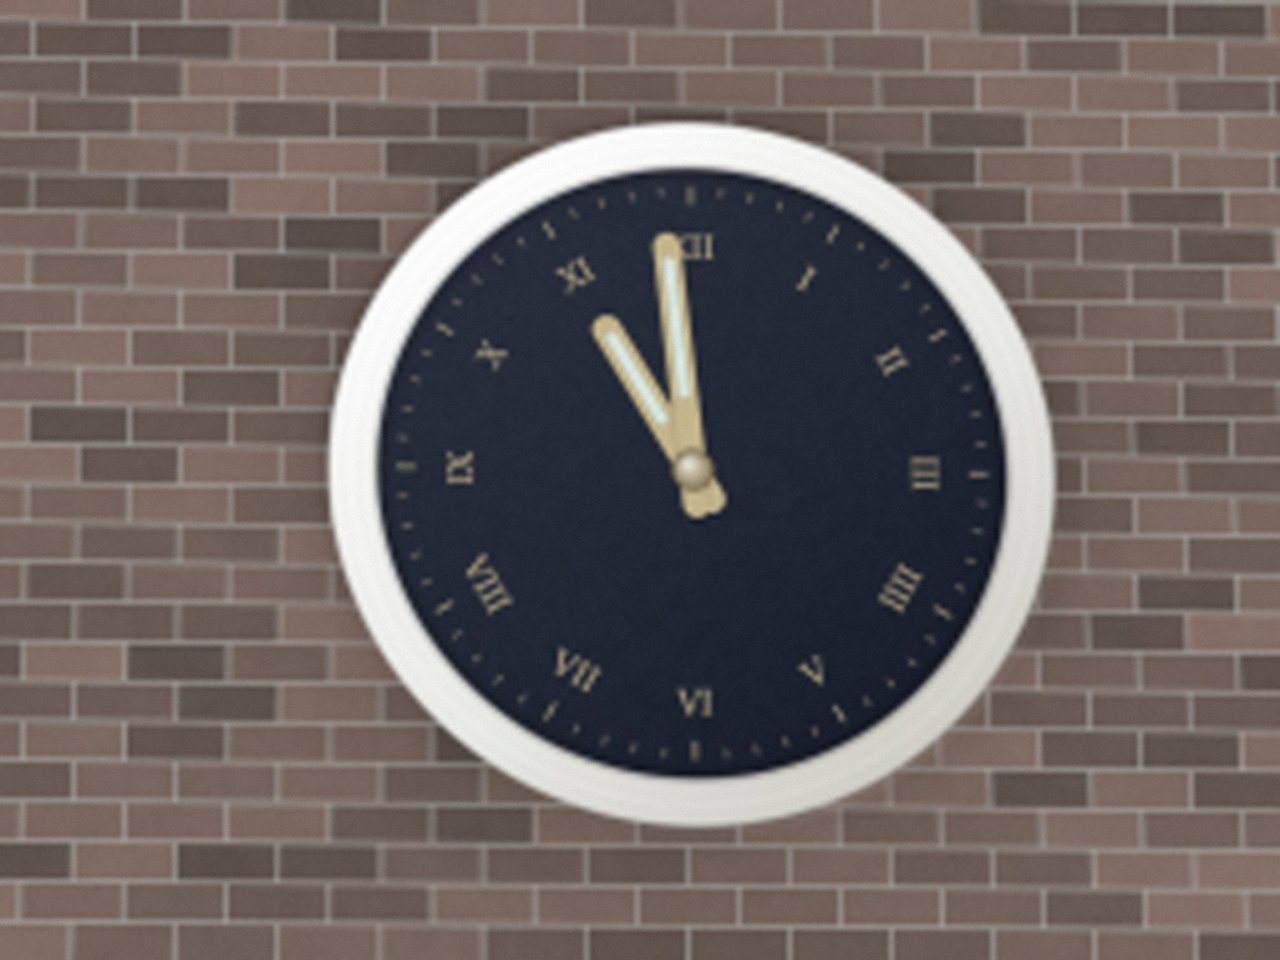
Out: 10,59
